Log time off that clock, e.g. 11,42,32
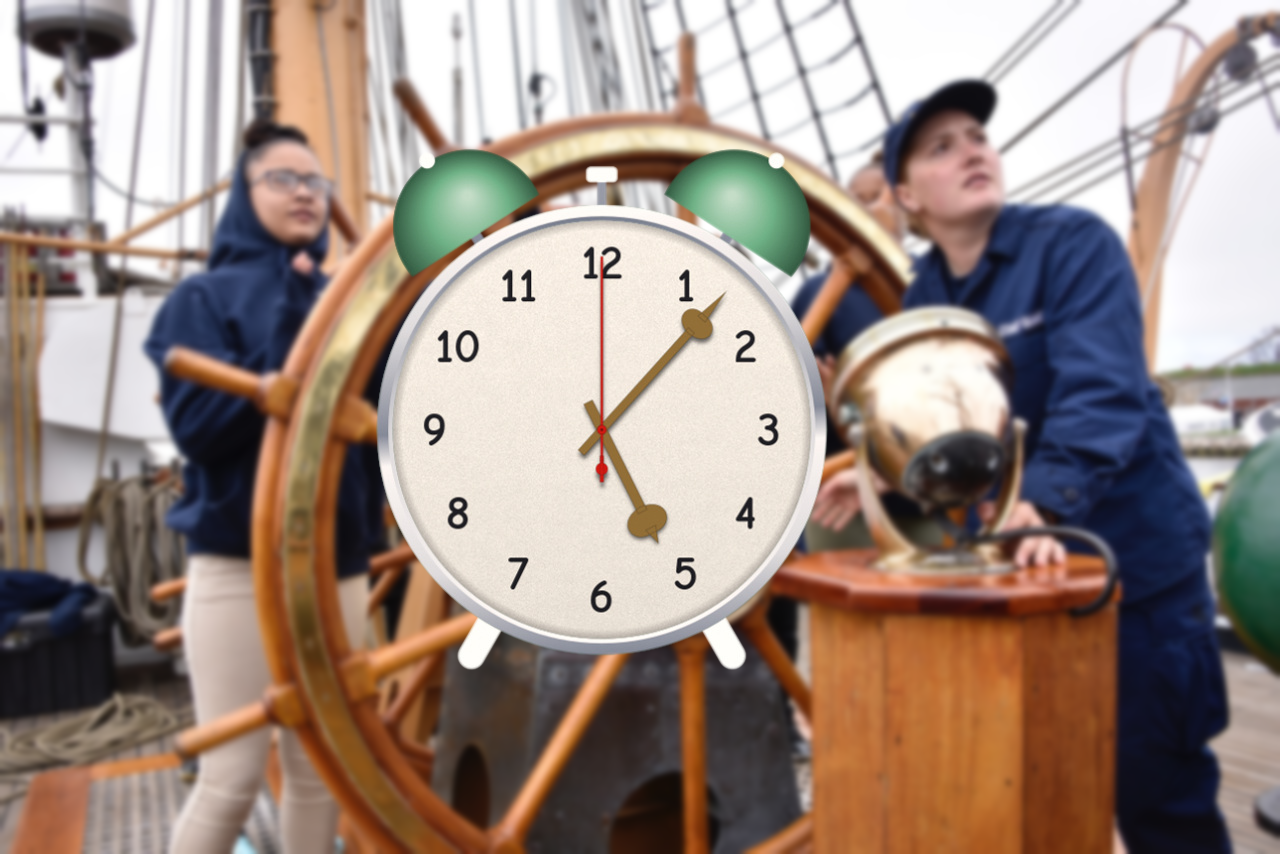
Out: 5,07,00
